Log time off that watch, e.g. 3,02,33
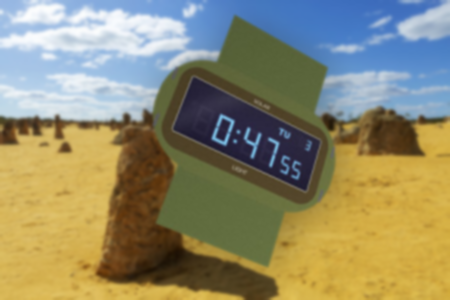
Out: 0,47,55
